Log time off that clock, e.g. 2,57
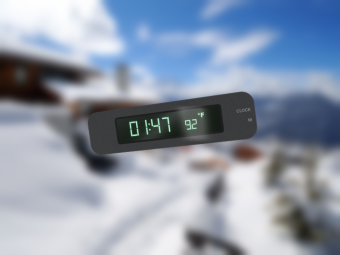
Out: 1,47
